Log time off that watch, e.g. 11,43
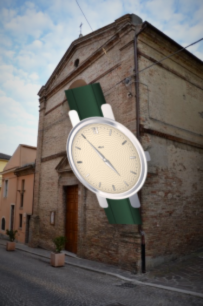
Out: 4,55
